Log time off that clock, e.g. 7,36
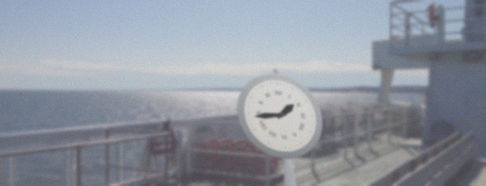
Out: 1,44
